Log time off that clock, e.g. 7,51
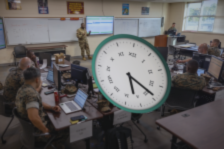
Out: 5,19
